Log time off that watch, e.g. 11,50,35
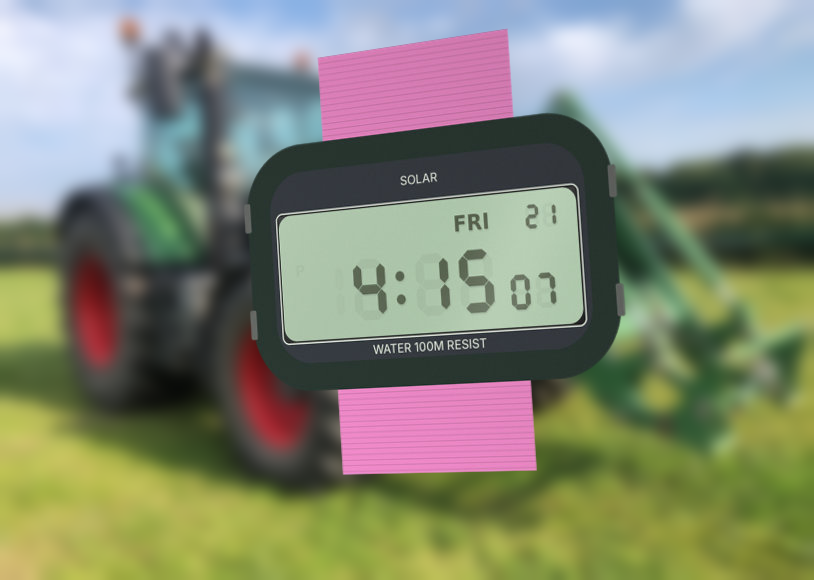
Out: 4,15,07
